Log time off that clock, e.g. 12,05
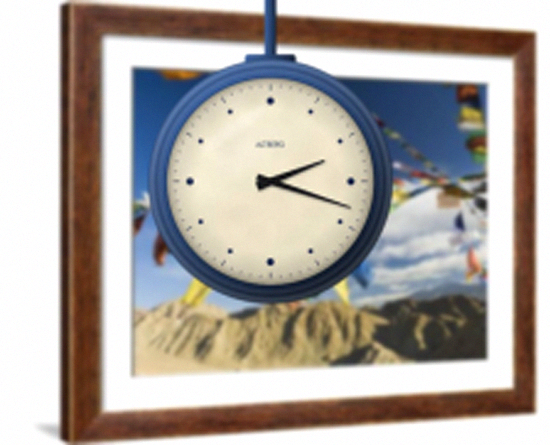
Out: 2,18
